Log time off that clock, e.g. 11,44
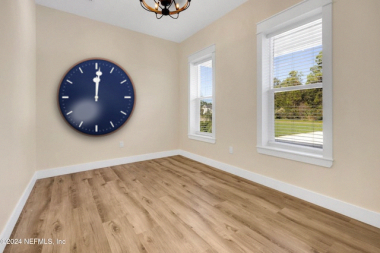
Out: 12,01
